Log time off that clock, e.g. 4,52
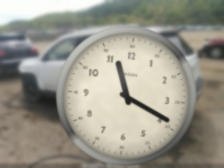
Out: 11,19
